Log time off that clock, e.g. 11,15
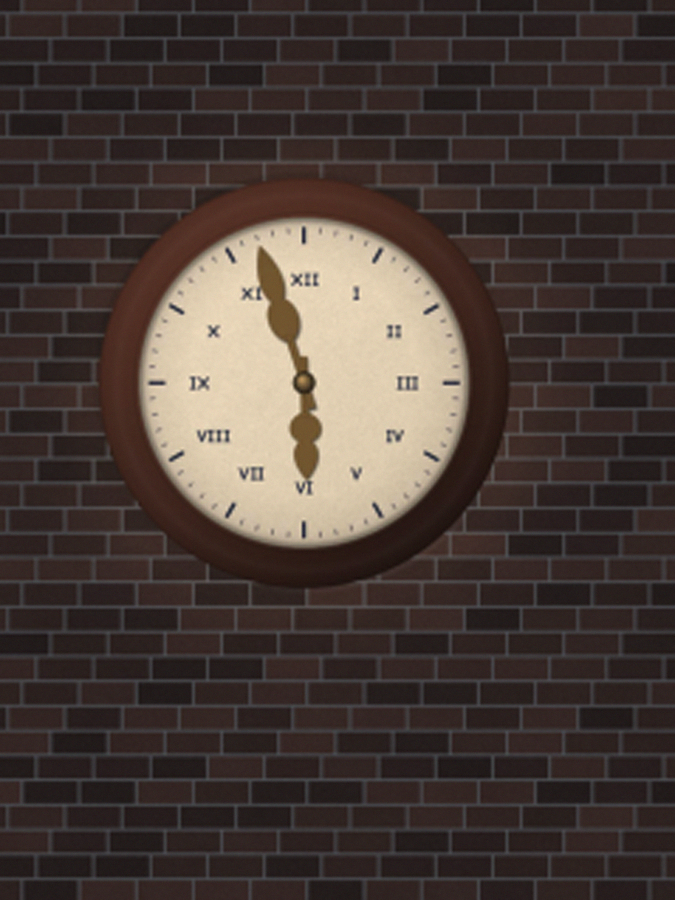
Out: 5,57
